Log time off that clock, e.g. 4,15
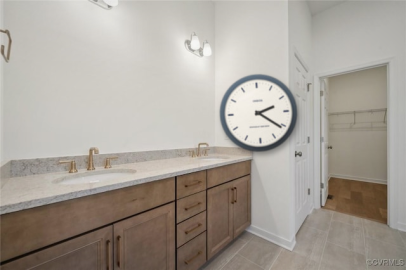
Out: 2,21
